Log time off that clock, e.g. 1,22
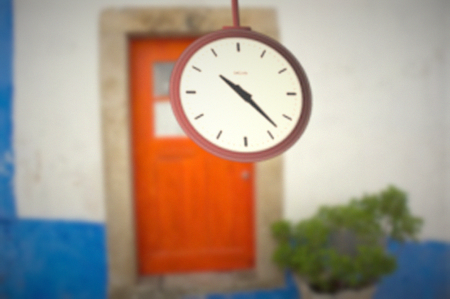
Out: 10,23
